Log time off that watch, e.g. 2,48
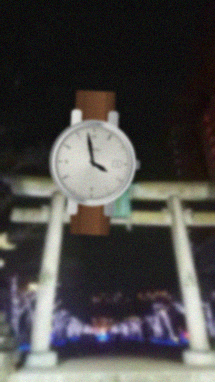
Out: 3,58
